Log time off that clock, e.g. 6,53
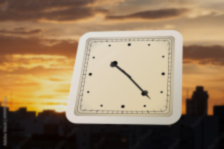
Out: 10,23
